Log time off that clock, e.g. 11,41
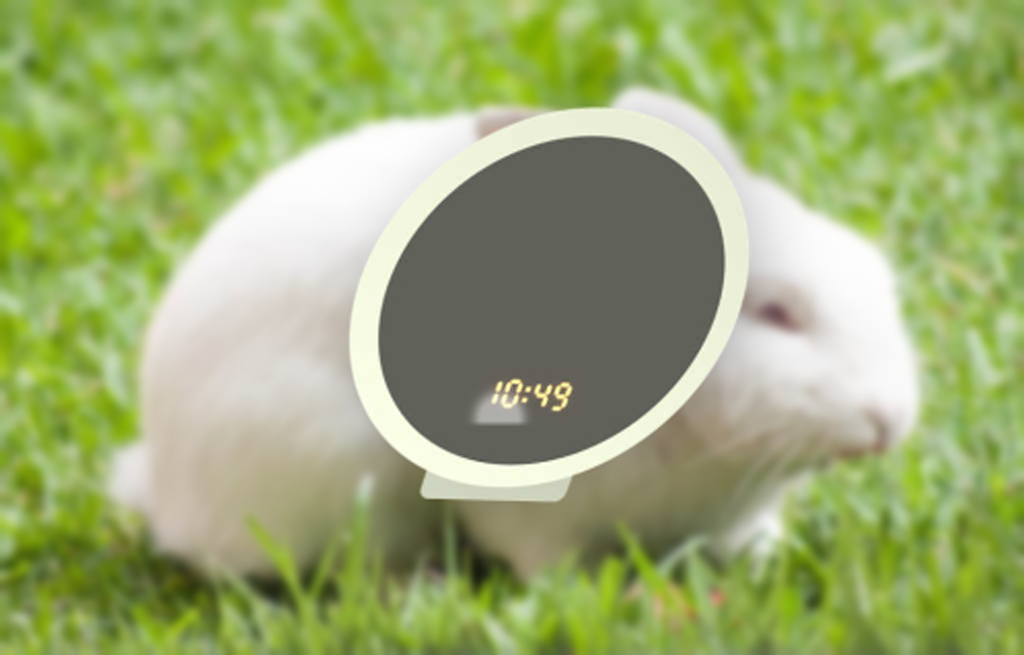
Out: 10,49
